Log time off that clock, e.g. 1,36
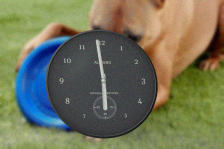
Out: 5,59
